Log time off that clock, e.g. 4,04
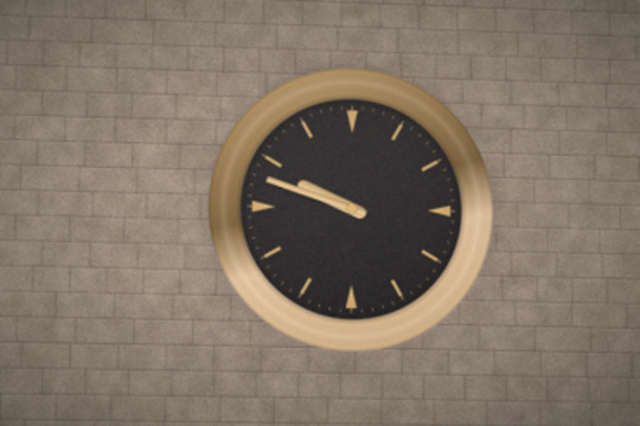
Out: 9,48
